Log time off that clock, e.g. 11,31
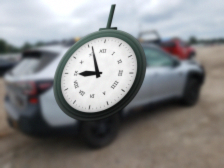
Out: 8,56
